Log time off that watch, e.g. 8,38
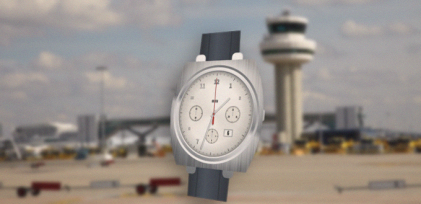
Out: 1,33
